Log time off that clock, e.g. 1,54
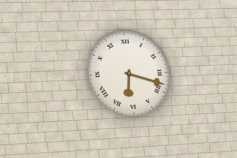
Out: 6,18
